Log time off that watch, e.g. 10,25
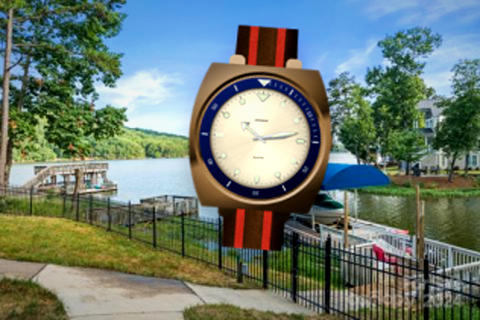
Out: 10,13
